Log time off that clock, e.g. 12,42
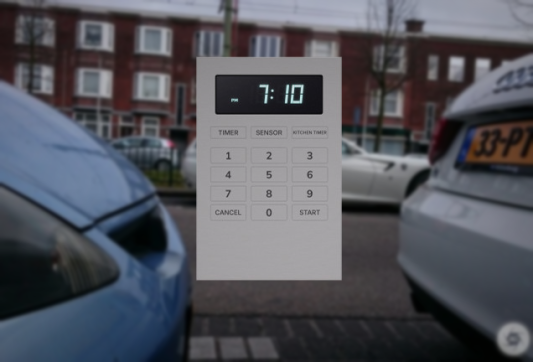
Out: 7,10
